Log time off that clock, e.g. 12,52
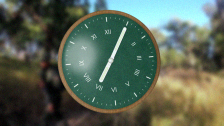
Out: 7,05
